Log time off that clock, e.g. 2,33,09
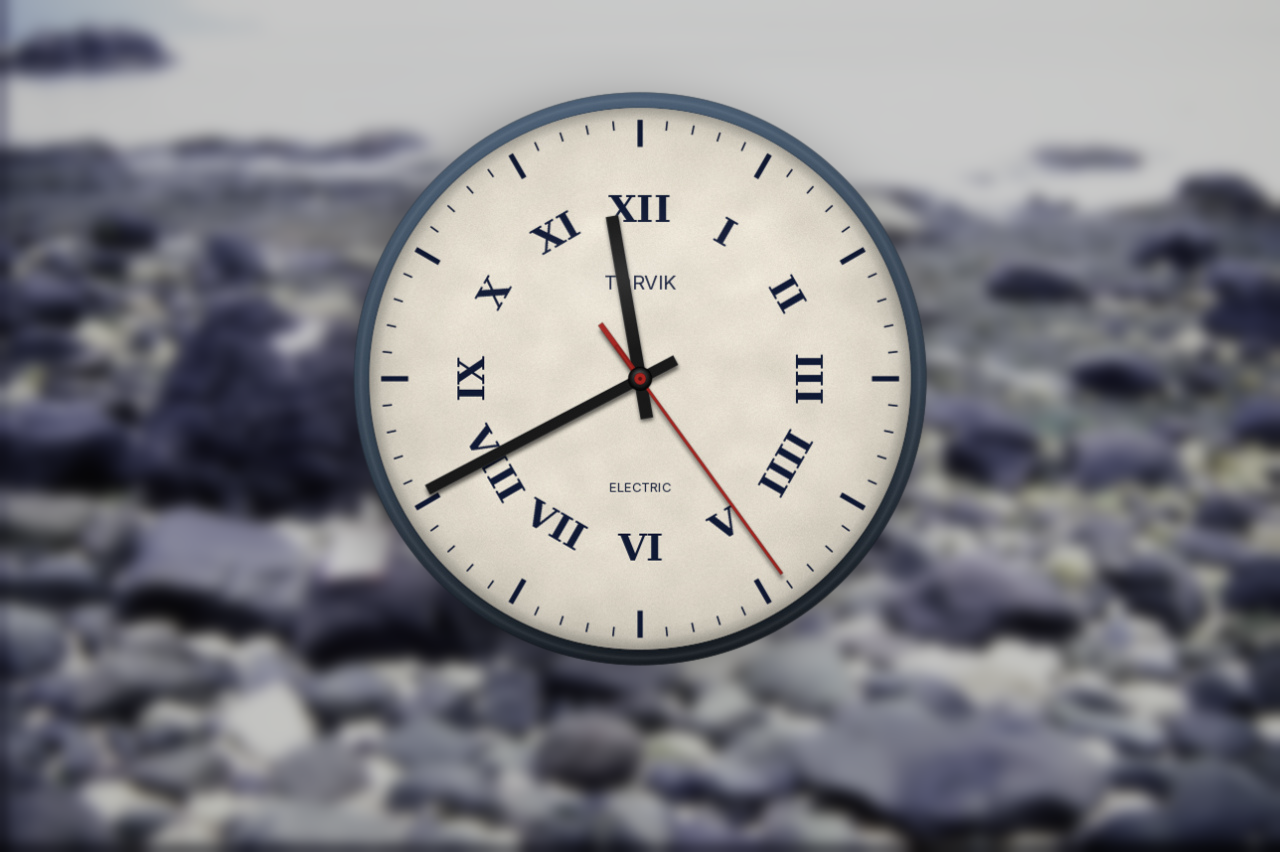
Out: 11,40,24
